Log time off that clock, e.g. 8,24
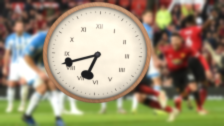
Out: 6,42
